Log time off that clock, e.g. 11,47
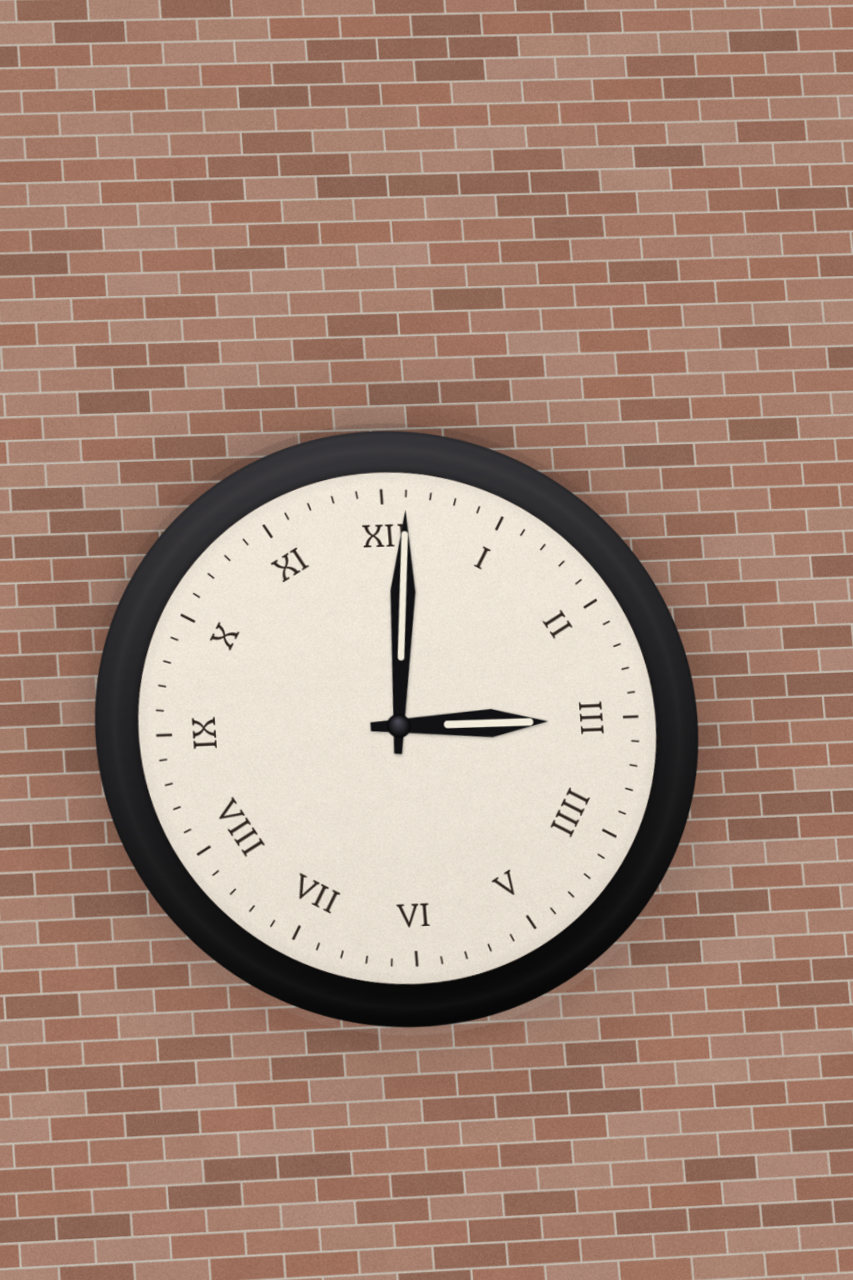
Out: 3,01
